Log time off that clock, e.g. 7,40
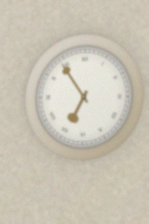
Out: 6,54
